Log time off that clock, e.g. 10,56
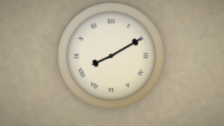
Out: 8,10
